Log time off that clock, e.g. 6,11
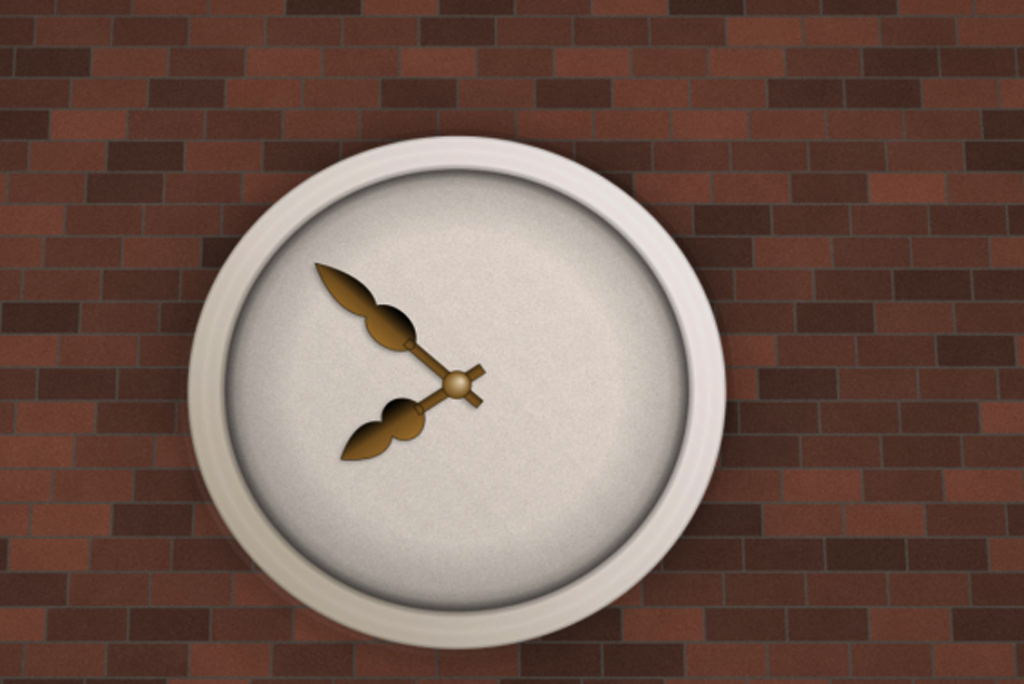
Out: 7,52
